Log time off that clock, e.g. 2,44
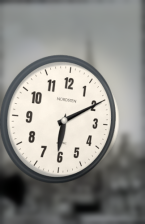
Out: 6,10
